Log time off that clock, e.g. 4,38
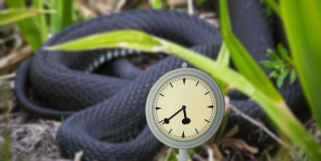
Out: 5,39
